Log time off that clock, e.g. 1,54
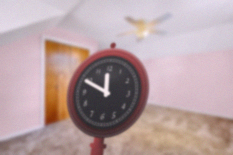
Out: 11,49
